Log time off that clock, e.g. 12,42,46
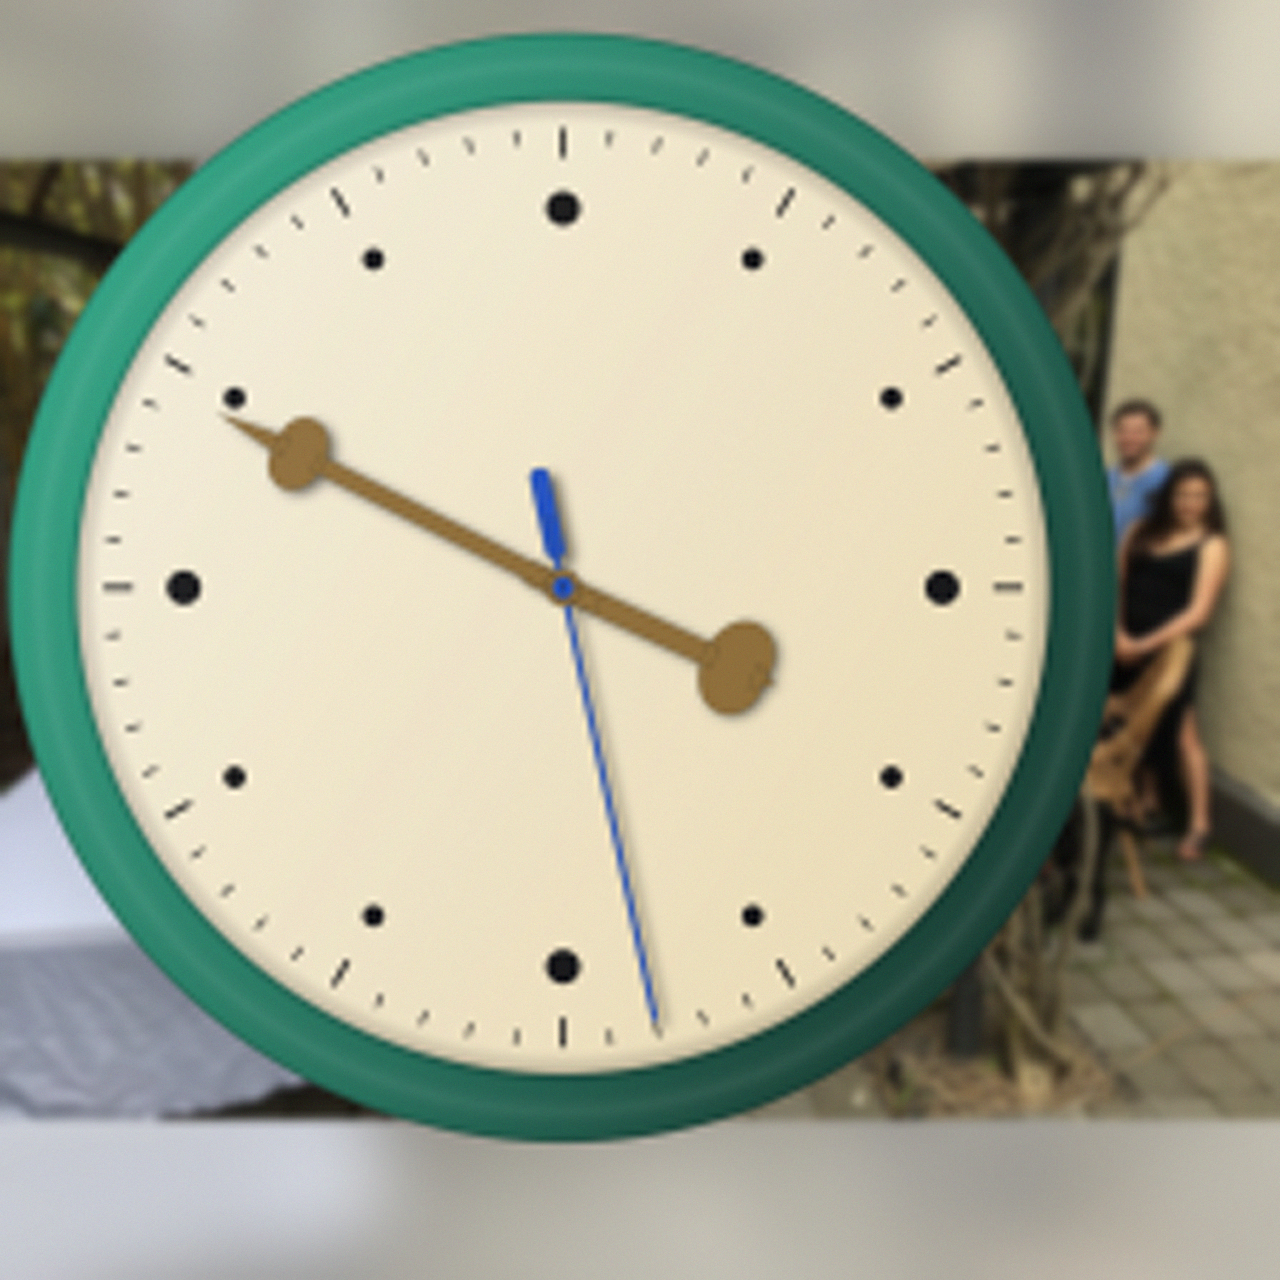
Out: 3,49,28
